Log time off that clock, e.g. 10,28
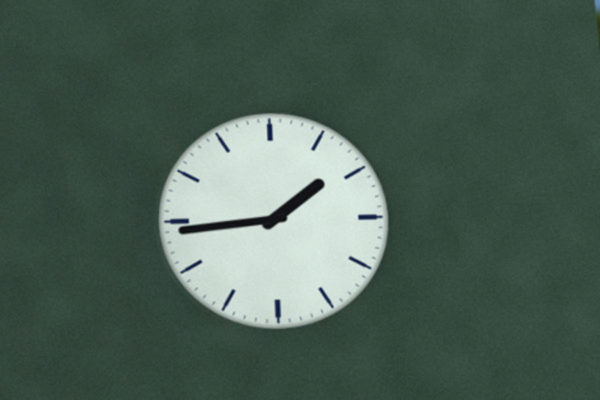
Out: 1,44
